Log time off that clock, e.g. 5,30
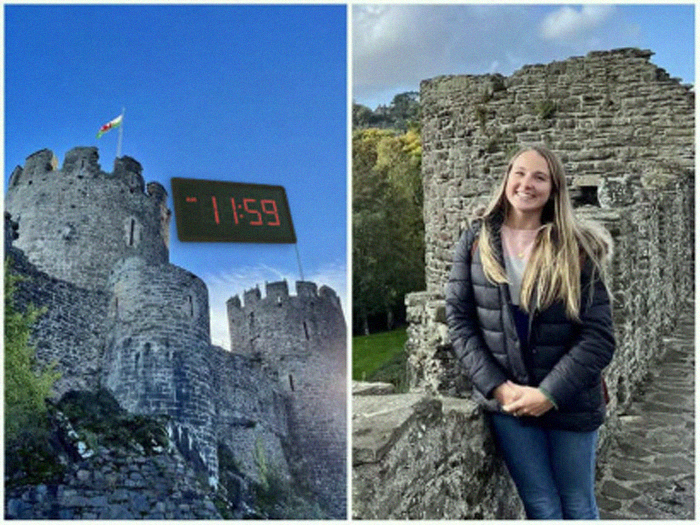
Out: 11,59
